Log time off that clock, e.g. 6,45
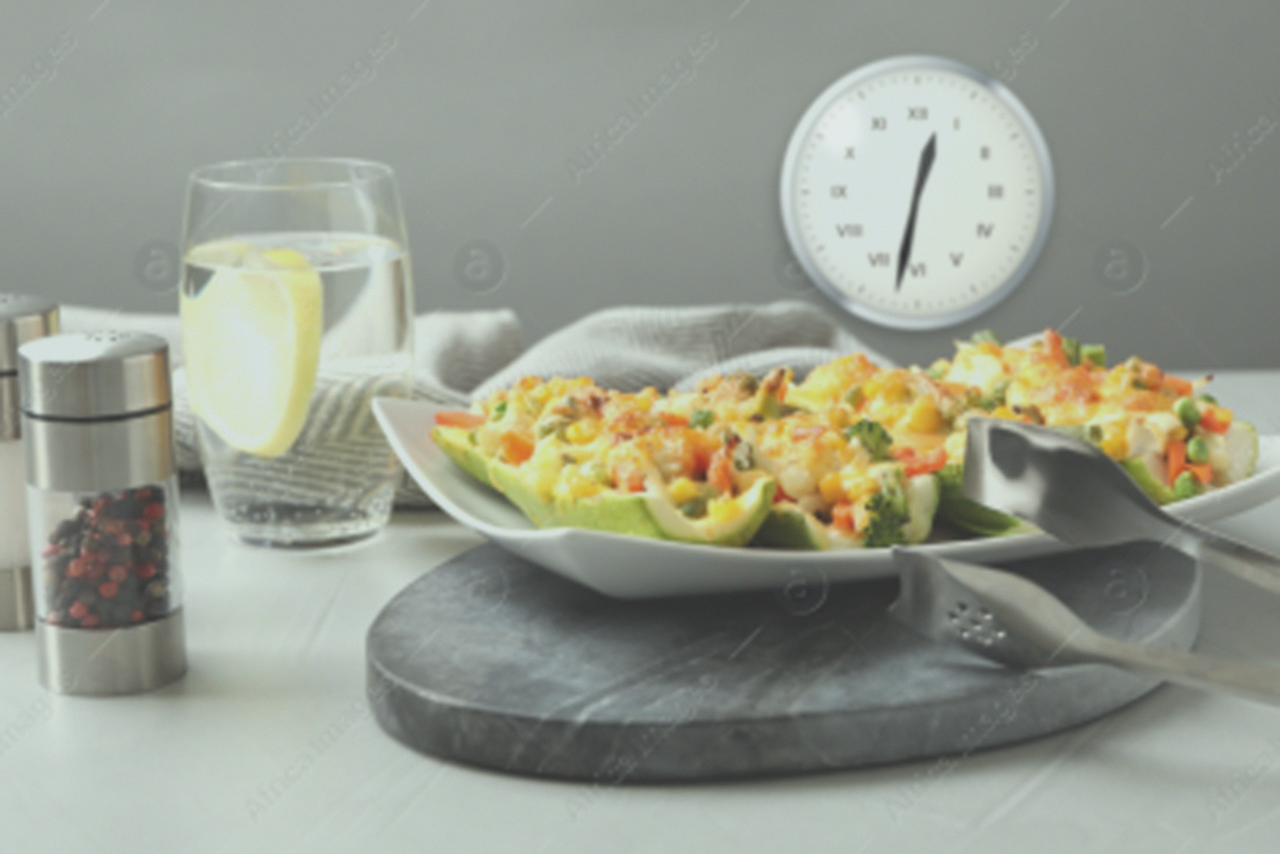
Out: 12,32
